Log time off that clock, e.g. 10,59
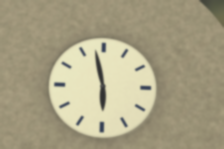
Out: 5,58
